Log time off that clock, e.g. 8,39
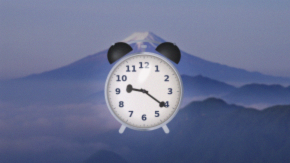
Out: 9,21
